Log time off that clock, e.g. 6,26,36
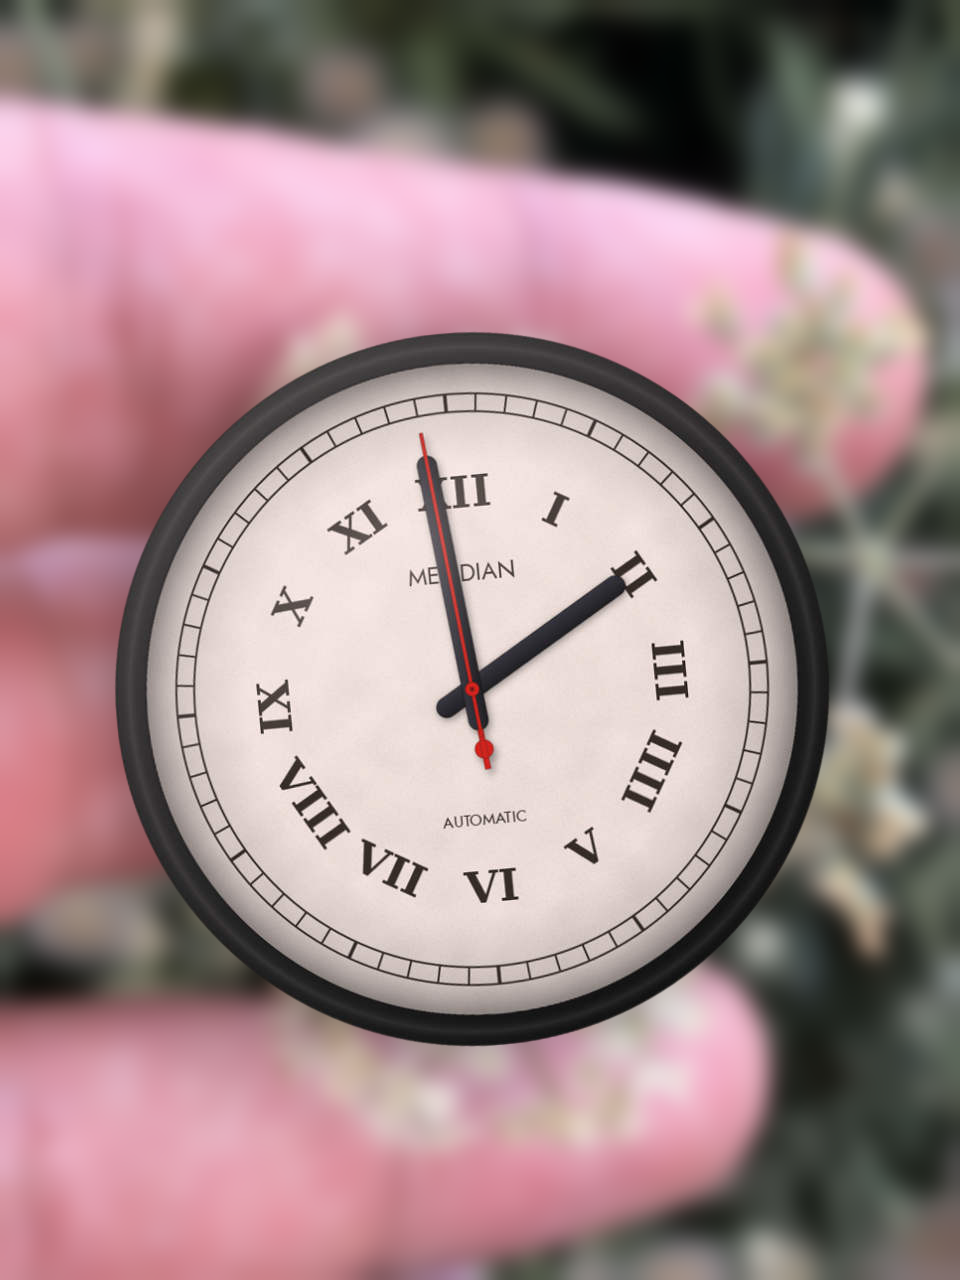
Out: 1,58,59
